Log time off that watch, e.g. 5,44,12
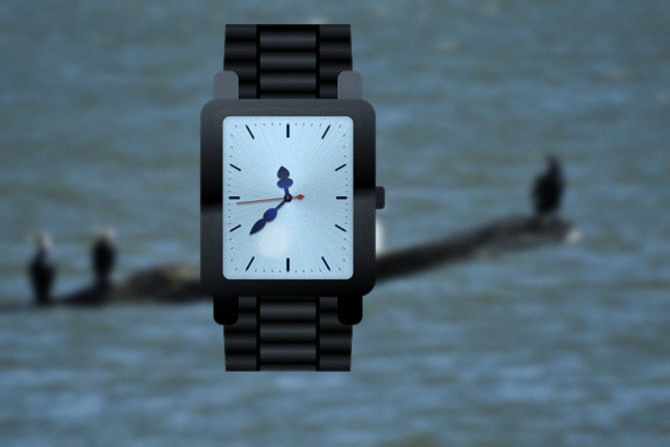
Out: 11,37,44
